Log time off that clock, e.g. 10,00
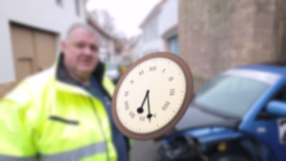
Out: 6,27
